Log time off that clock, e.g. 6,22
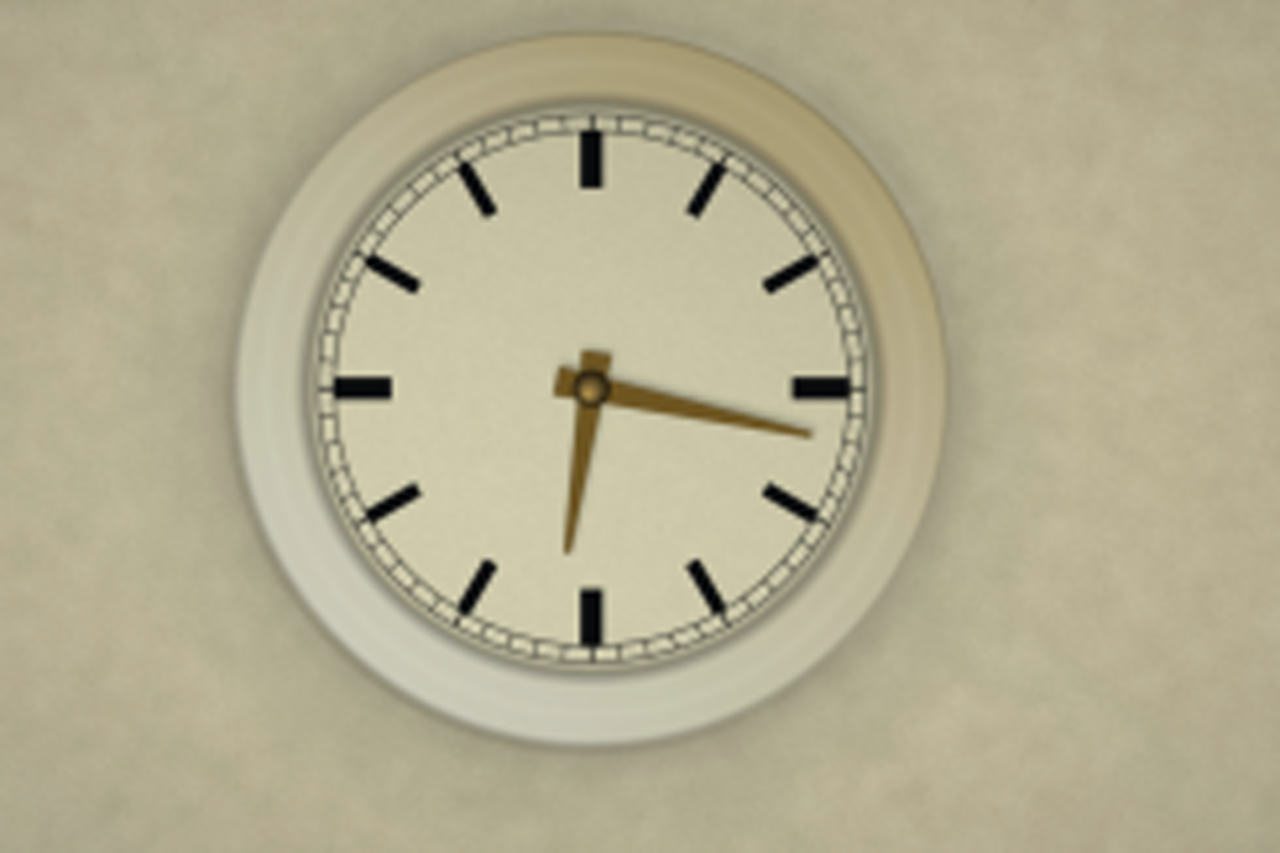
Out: 6,17
